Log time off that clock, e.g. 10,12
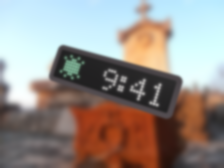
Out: 9,41
